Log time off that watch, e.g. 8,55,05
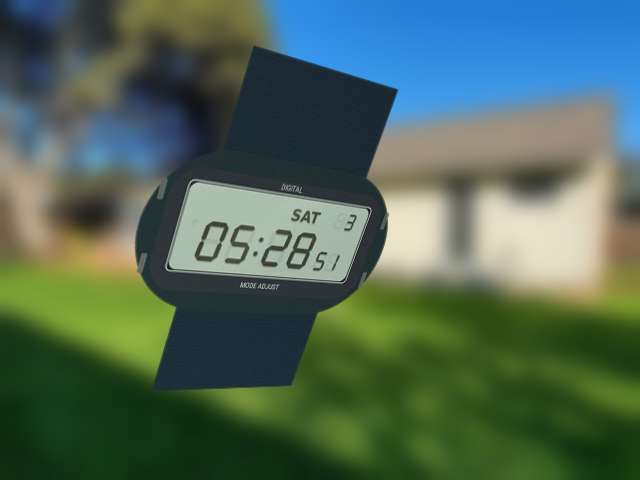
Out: 5,28,51
